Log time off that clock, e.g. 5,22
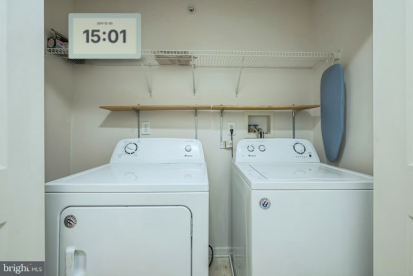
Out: 15,01
